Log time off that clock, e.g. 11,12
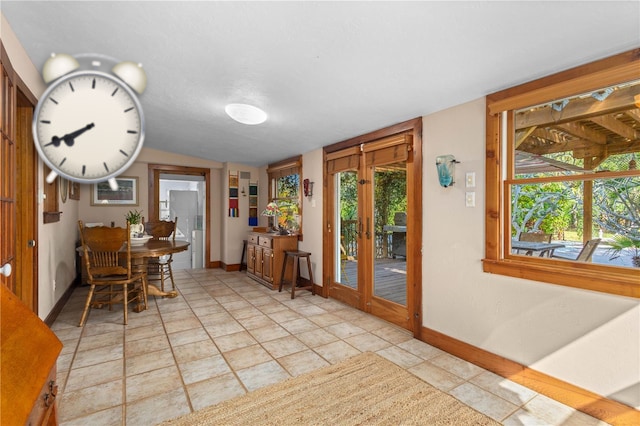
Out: 7,40
